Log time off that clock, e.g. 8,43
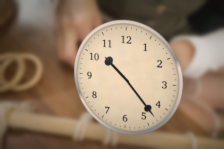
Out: 10,23
